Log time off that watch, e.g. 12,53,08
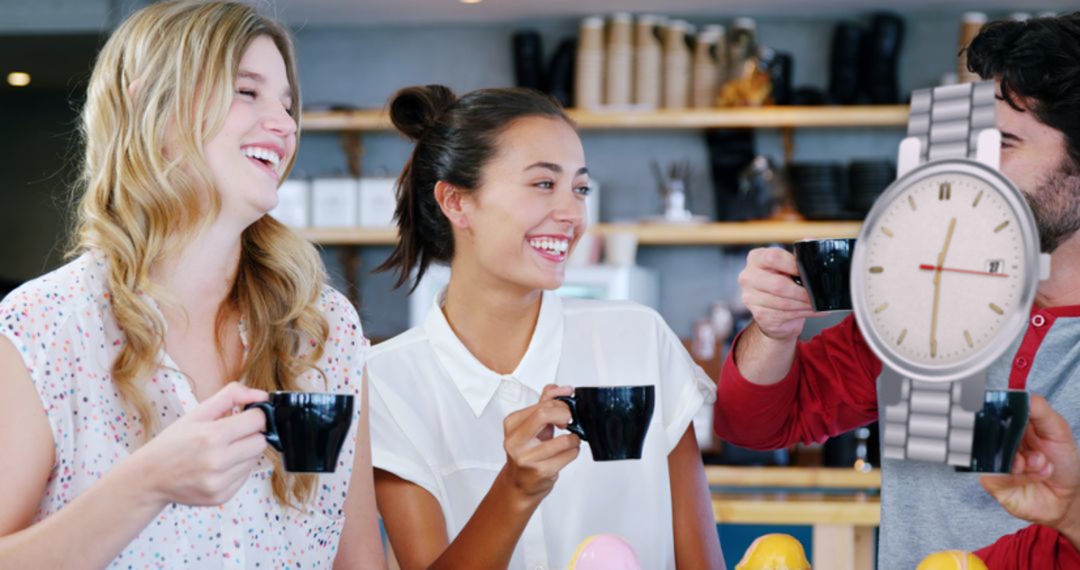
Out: 12,30,16
